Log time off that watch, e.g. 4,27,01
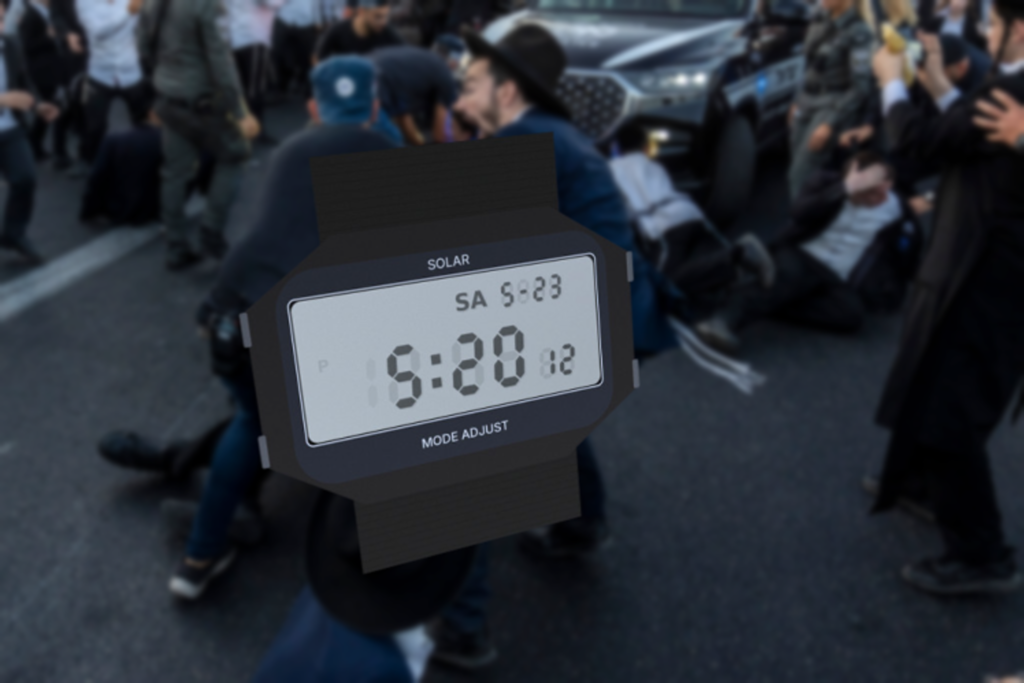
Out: 5,20,12
